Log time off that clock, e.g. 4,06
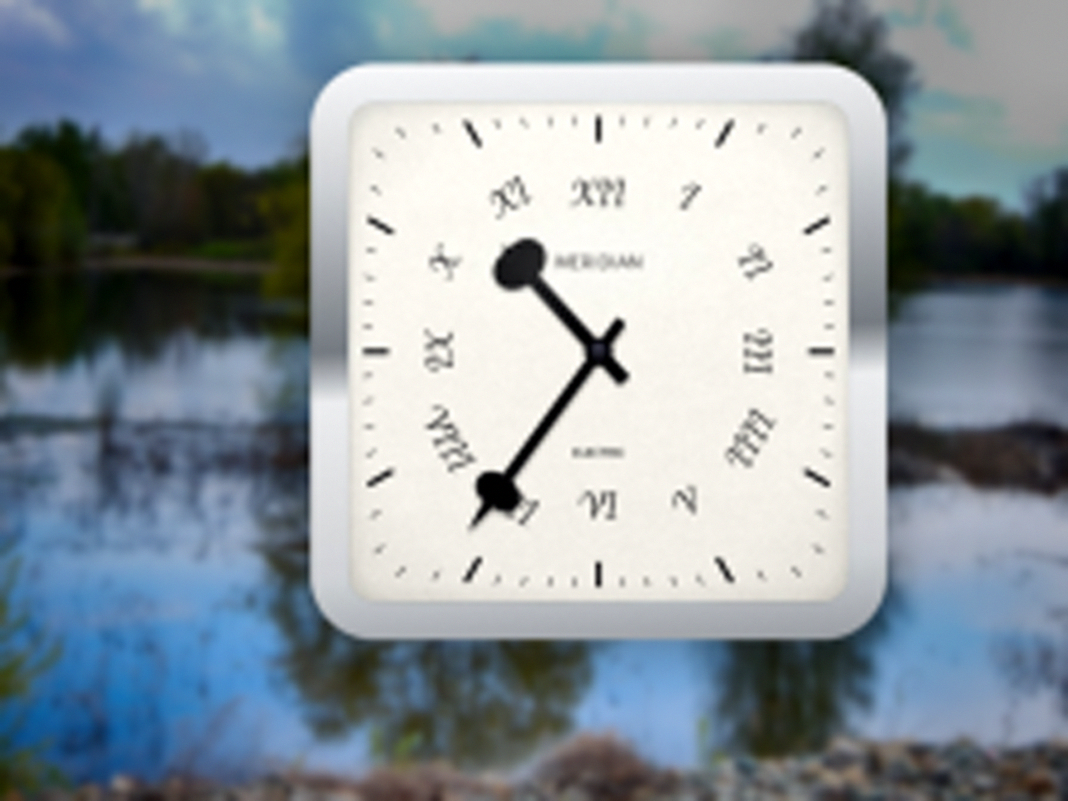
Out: 10,36
